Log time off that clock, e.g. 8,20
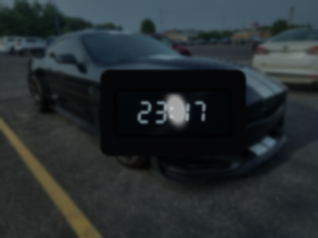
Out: 23,17
